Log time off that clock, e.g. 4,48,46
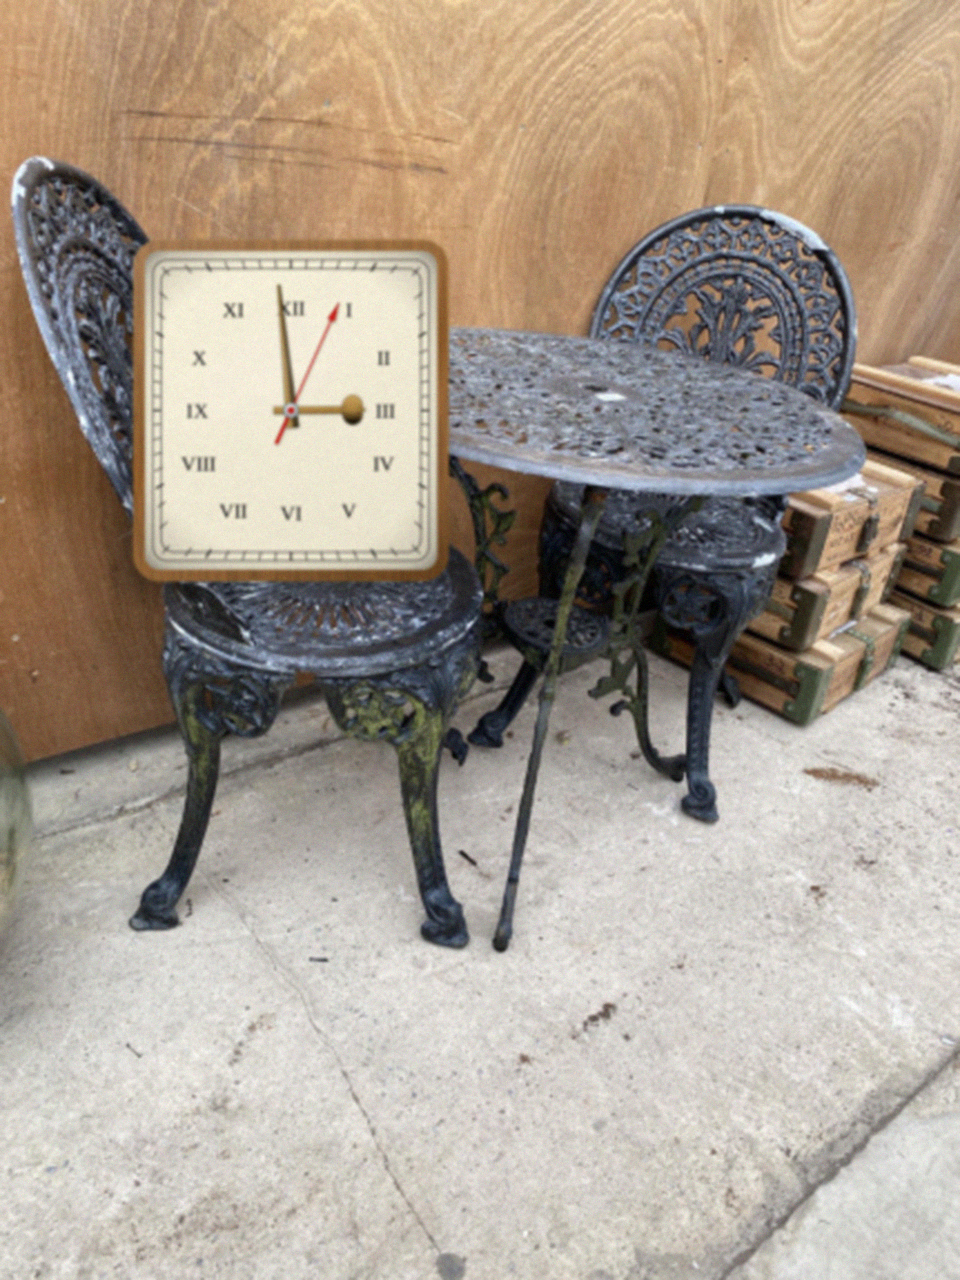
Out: 2,59,04
